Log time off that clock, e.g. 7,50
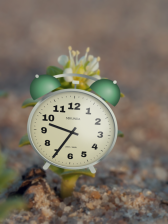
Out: 9,35
